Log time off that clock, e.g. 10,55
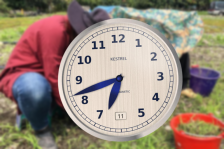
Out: 6,42
